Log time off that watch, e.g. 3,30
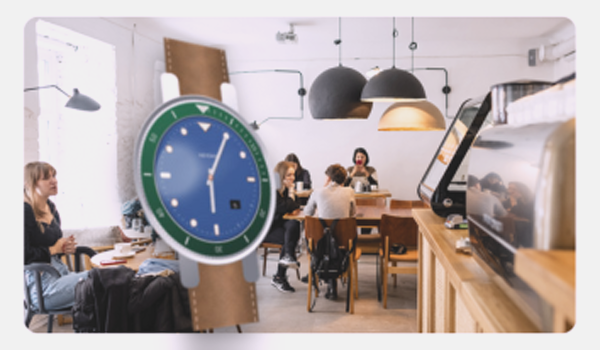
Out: 6,05
